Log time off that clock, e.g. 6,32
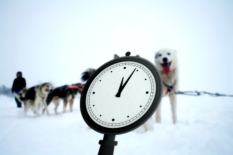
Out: 12,04
